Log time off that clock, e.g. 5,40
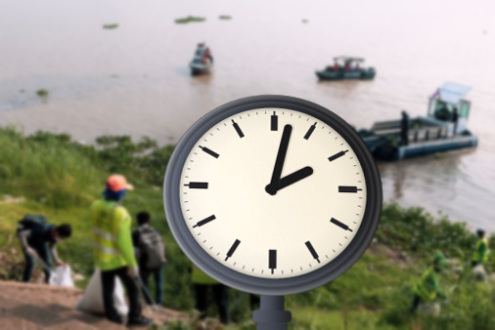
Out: 2,02
